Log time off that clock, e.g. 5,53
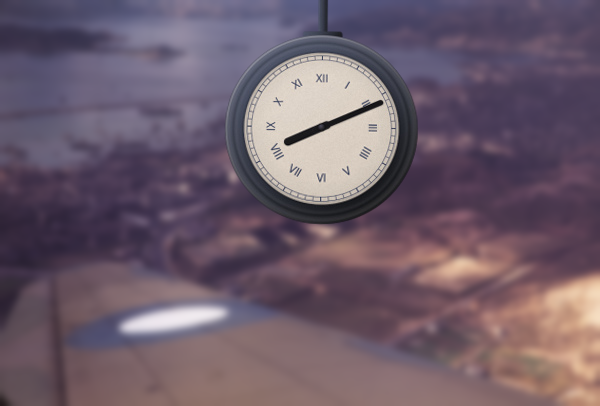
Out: 8,11
